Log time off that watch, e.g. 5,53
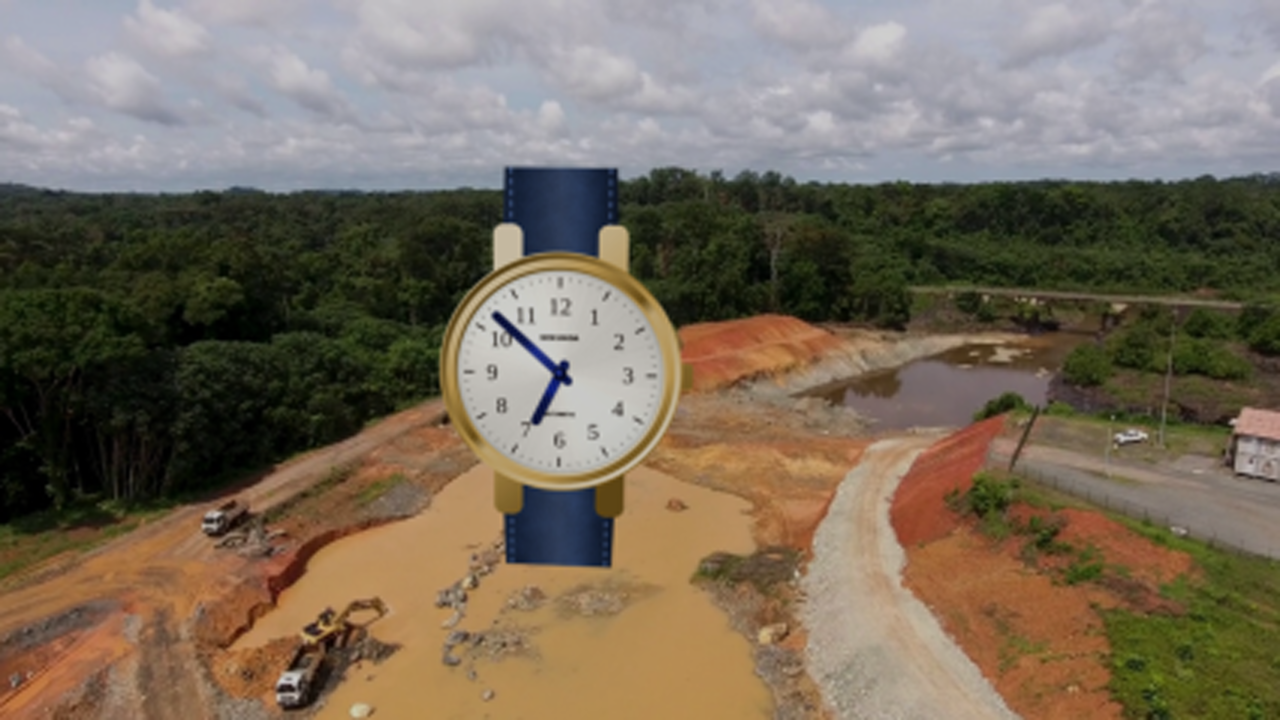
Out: 6,52
